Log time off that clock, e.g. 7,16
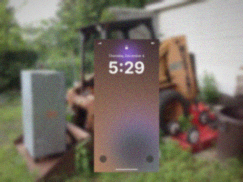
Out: 5,29
